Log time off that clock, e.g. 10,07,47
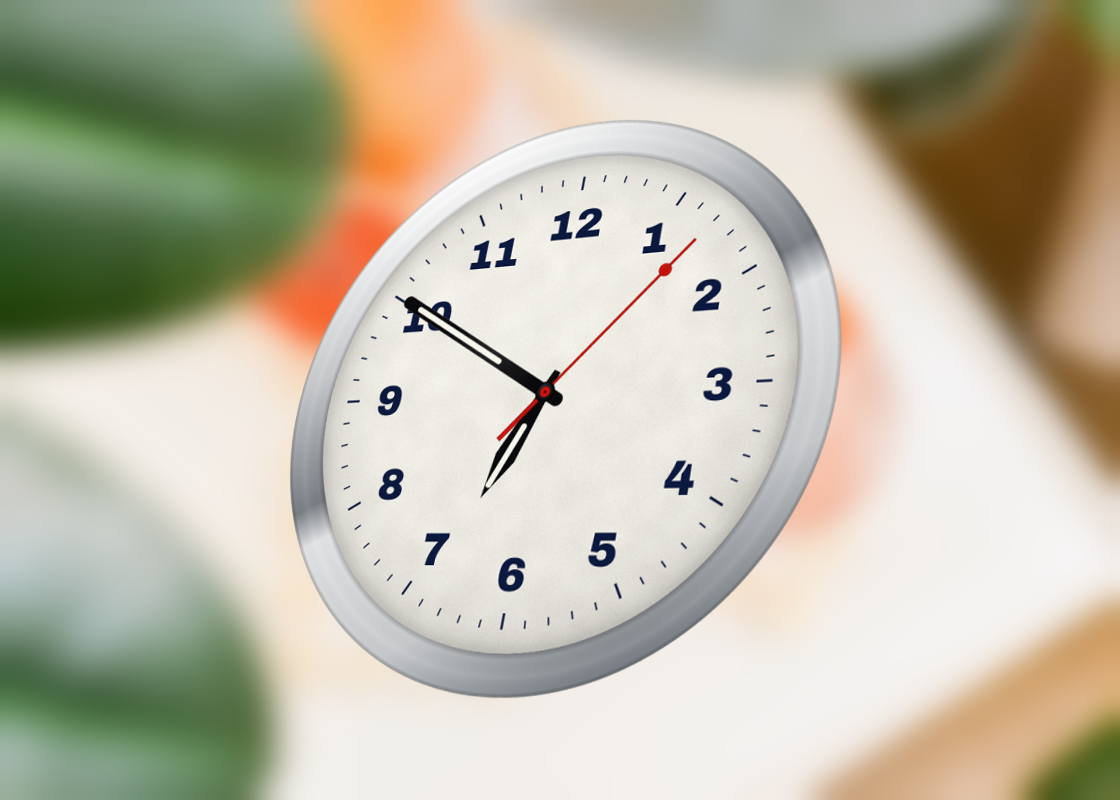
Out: 6,50,07
